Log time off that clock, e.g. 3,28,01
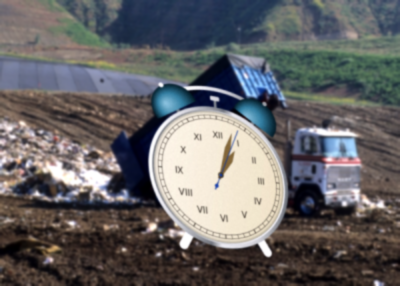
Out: 1,03,04
